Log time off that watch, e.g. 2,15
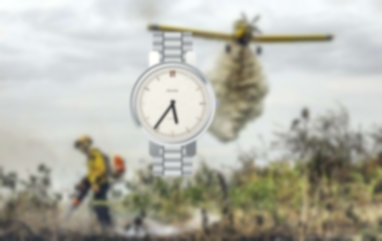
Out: 5,36
